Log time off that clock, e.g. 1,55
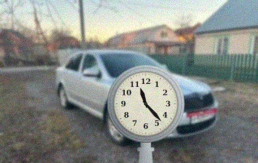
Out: 11,23
